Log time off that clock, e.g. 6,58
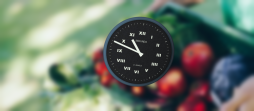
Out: 10,48
